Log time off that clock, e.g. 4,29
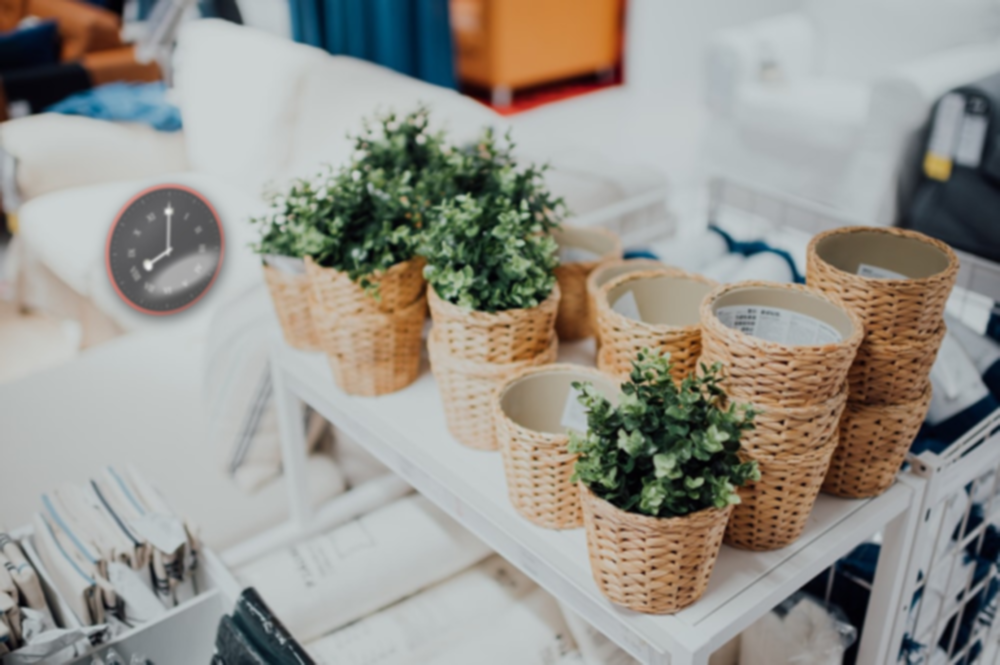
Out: 8,00
